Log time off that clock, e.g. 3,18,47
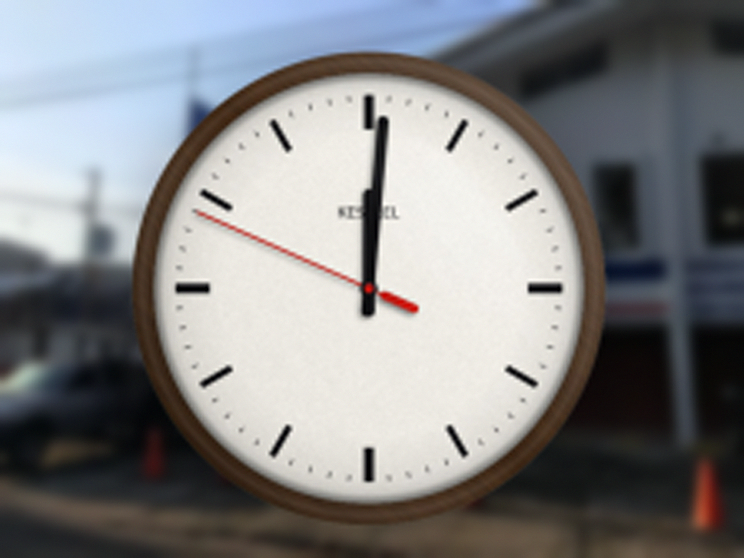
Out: 12,00,49
